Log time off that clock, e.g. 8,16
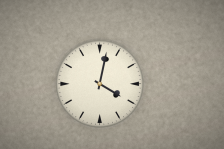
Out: 4,02
